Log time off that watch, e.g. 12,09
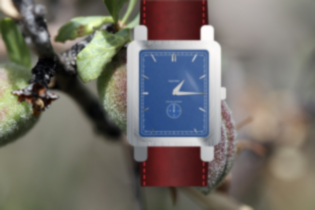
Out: 1,15
